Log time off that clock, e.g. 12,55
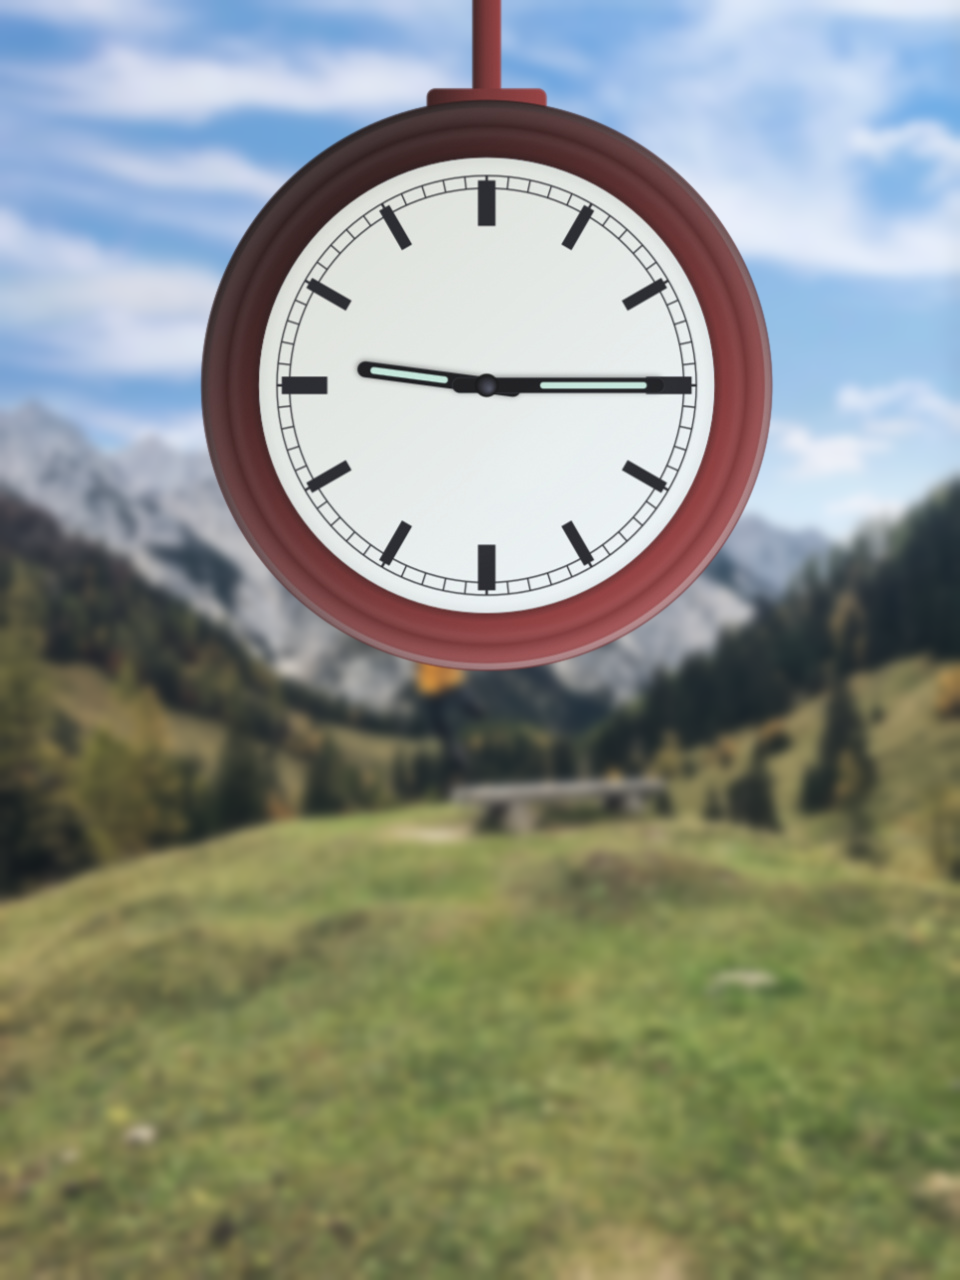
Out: 9,15
